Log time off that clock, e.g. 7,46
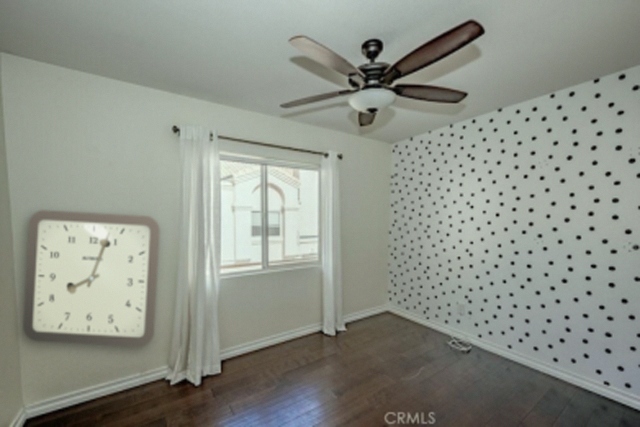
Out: 8,03
